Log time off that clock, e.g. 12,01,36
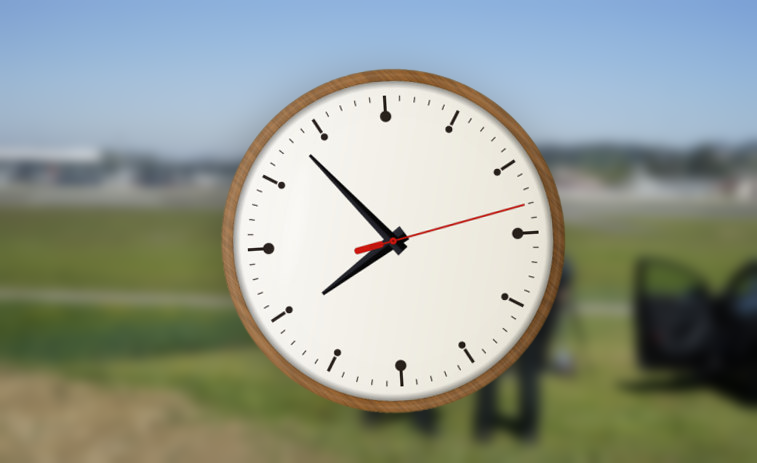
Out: 7,53,13
